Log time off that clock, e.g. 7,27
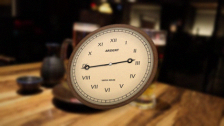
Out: 2,44
